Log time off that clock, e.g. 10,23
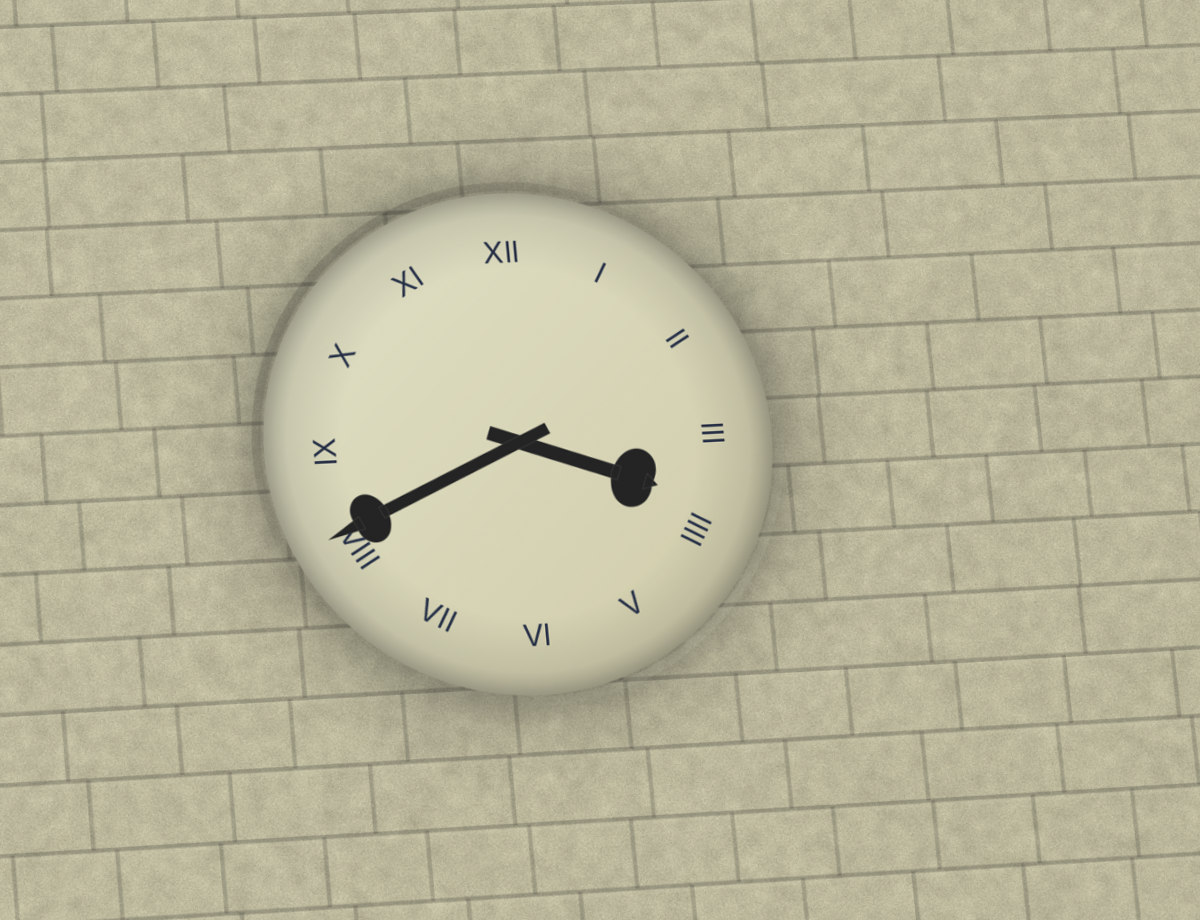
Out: 3,41
